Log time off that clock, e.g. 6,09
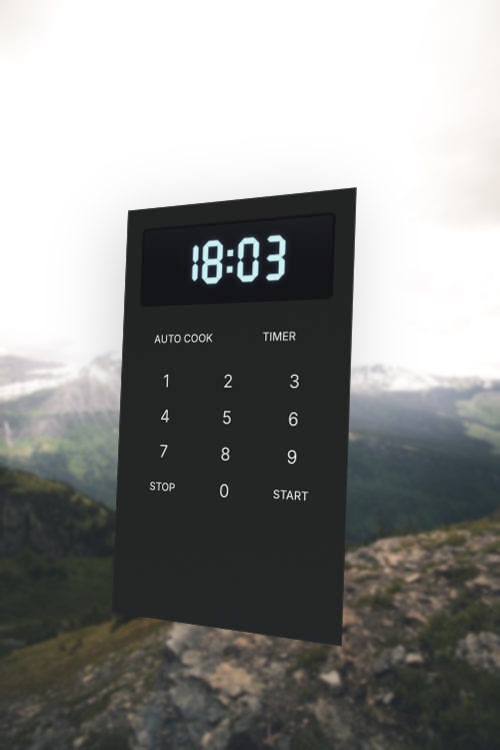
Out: 18,03
